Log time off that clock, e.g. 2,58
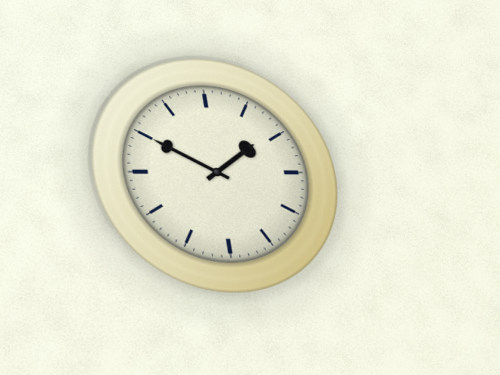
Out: 1,50
